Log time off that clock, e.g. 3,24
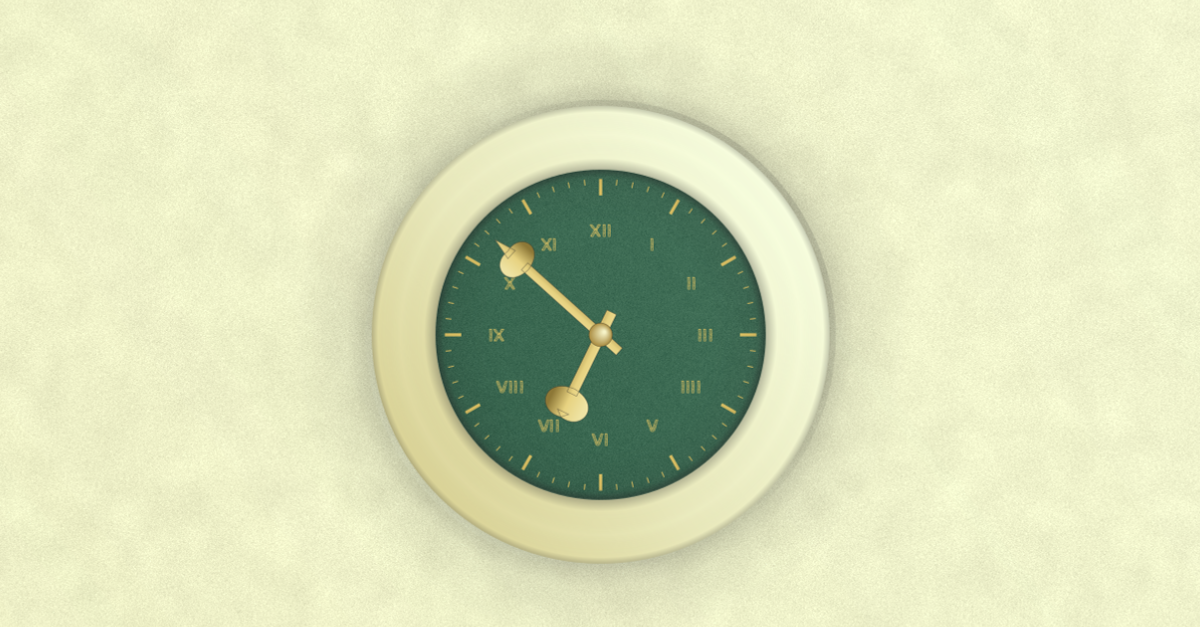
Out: 6,52
